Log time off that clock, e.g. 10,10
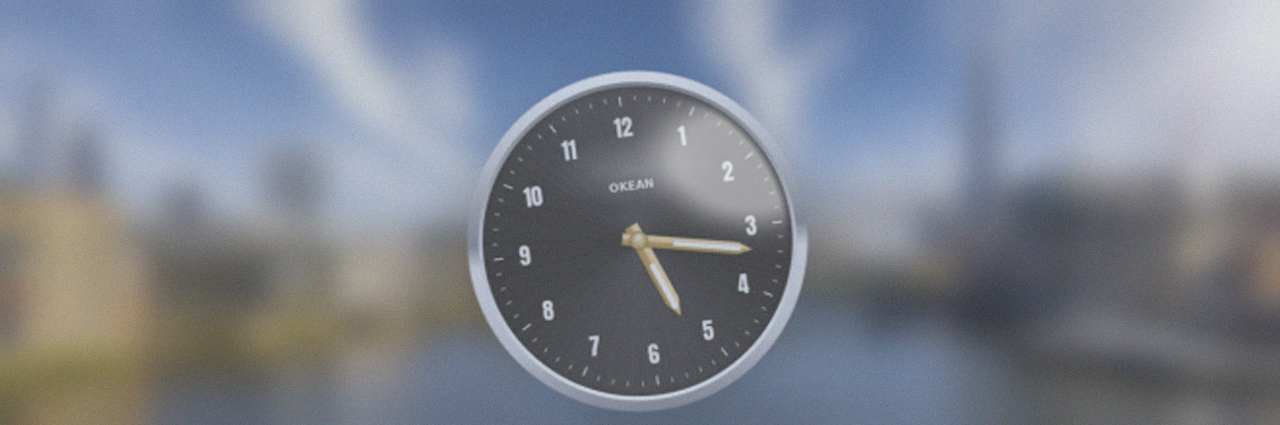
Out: 5,17
